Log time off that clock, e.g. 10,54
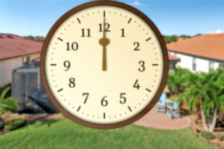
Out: 12,00
